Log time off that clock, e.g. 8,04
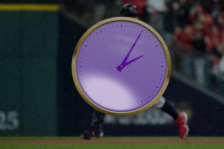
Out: 2,05
